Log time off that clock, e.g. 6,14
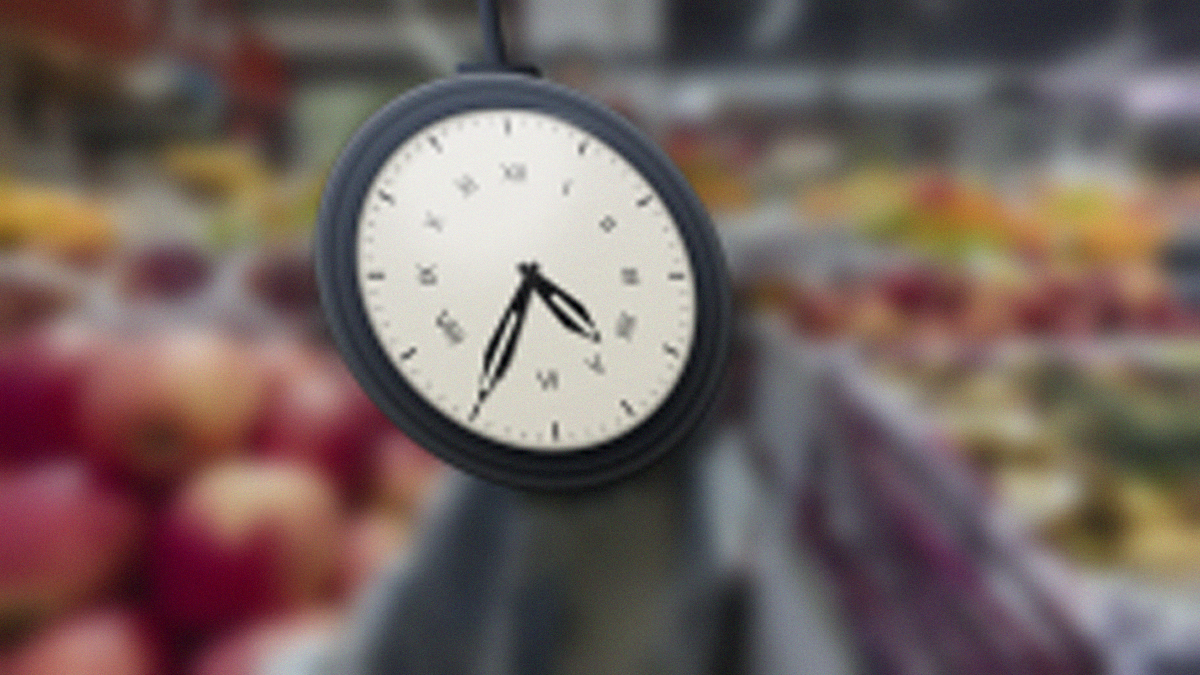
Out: 4,35
